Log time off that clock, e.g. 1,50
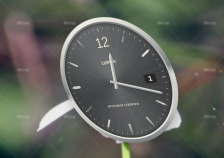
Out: 12,18
